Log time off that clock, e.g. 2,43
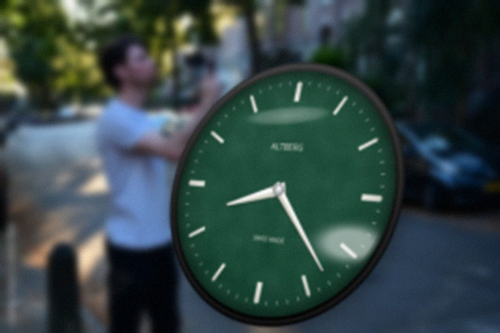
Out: 8,23
